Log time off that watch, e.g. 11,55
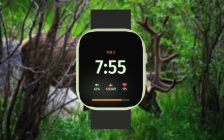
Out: 7,55
